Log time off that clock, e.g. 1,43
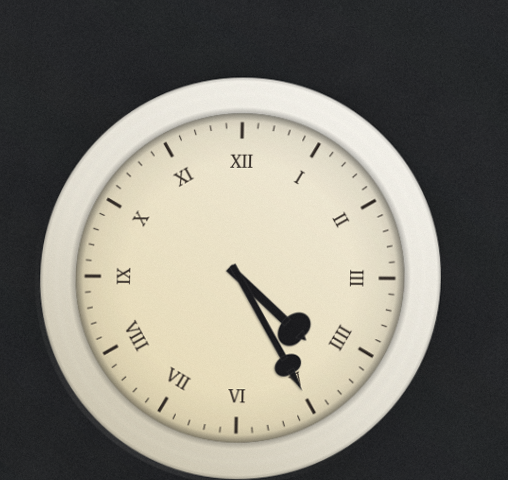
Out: 4,25
